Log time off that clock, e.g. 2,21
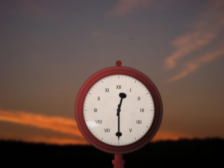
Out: 12,30
